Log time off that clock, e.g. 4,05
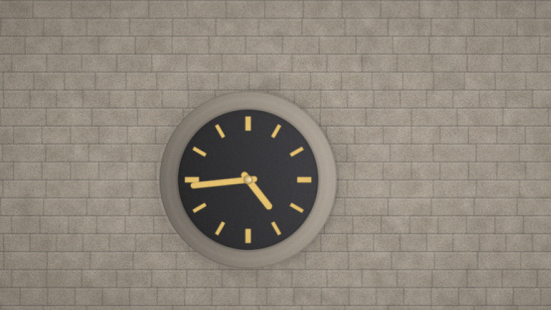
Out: 4,44
